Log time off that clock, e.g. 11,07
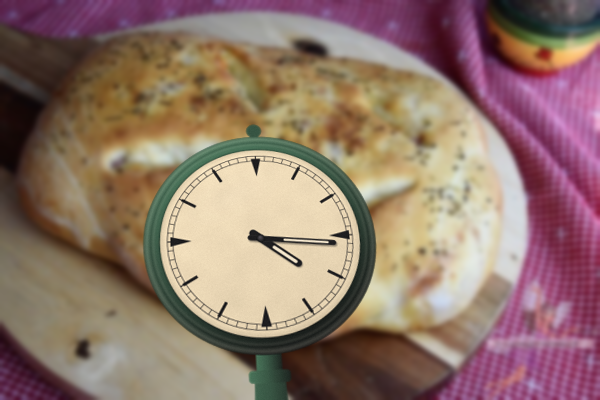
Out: 4,16
